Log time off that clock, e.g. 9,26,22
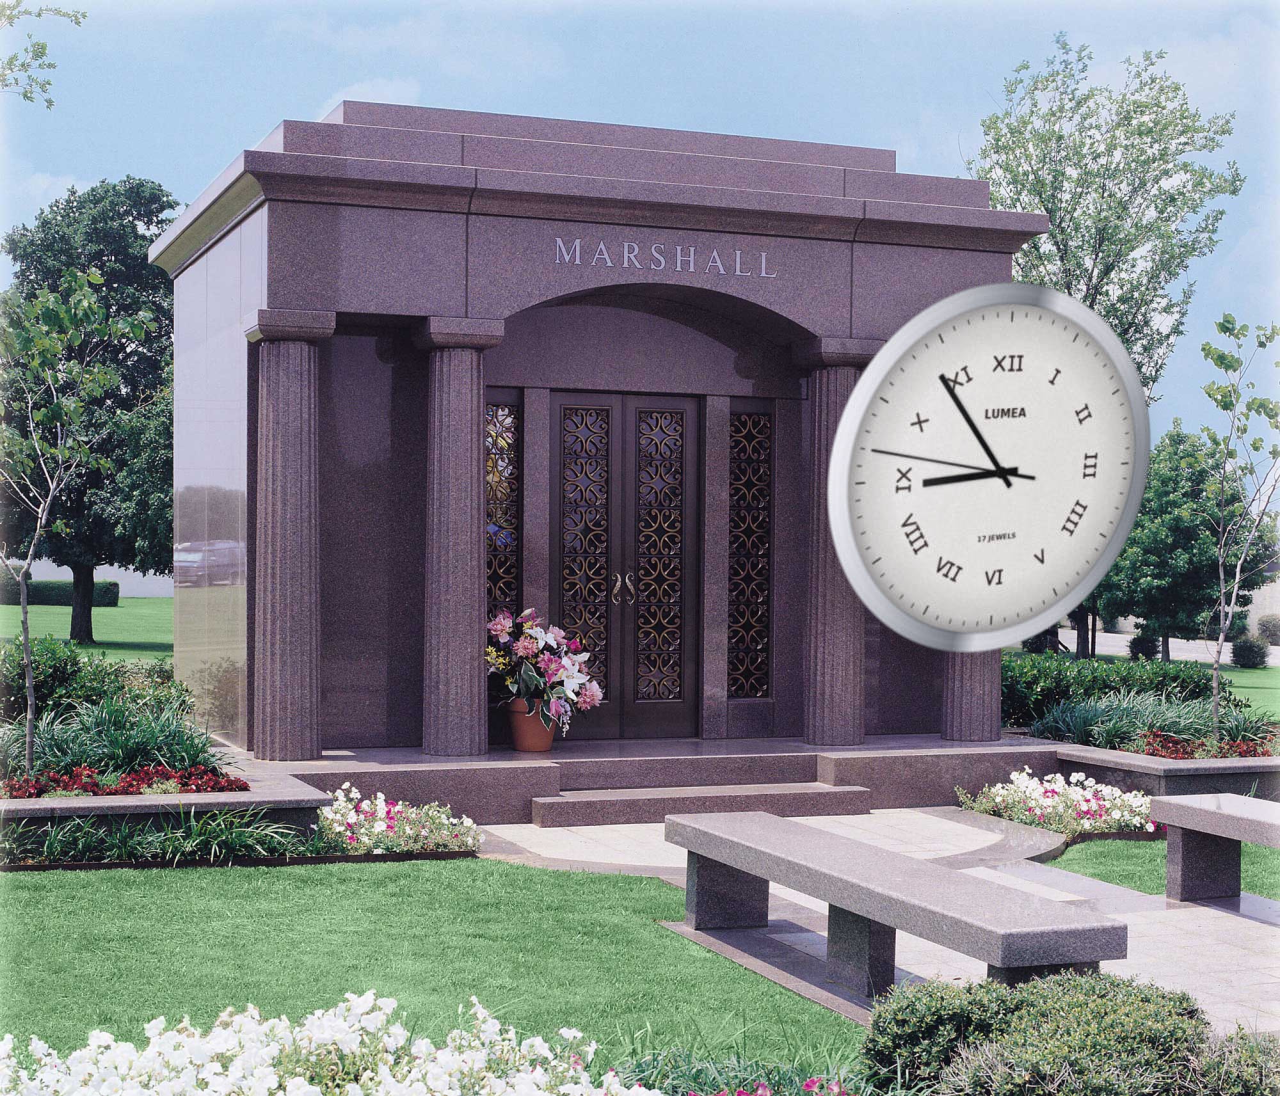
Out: 8,53,47
